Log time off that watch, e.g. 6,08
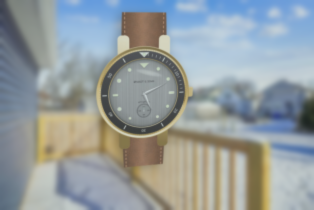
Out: 5,11
